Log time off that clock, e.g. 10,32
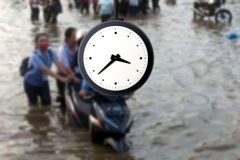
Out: 3,38
